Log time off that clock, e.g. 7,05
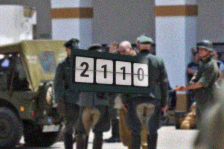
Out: 21,10
